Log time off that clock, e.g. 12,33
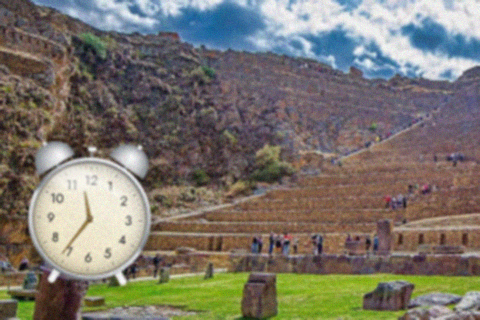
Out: 11,36
